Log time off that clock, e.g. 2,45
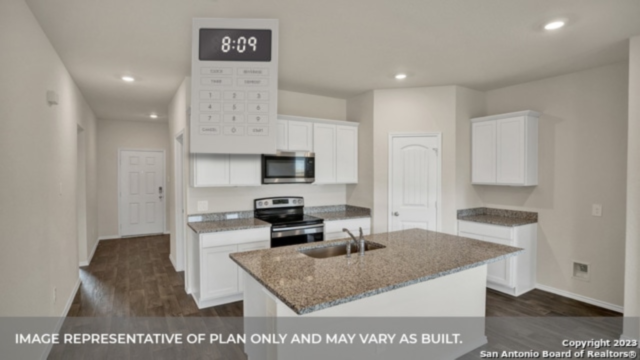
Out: 8,09
